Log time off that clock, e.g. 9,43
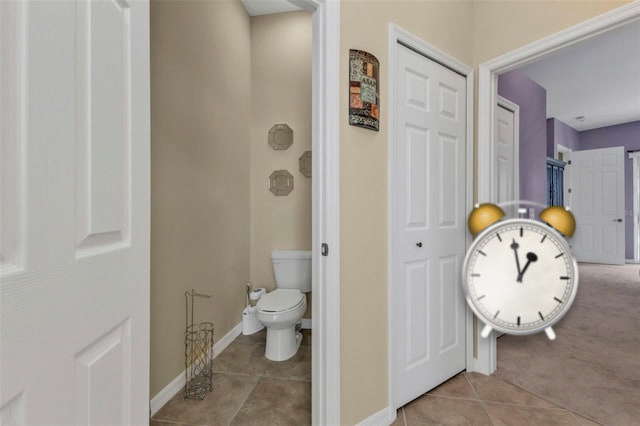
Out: 12,58
